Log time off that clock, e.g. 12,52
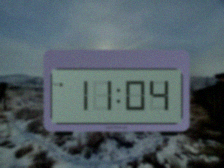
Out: 11,04
